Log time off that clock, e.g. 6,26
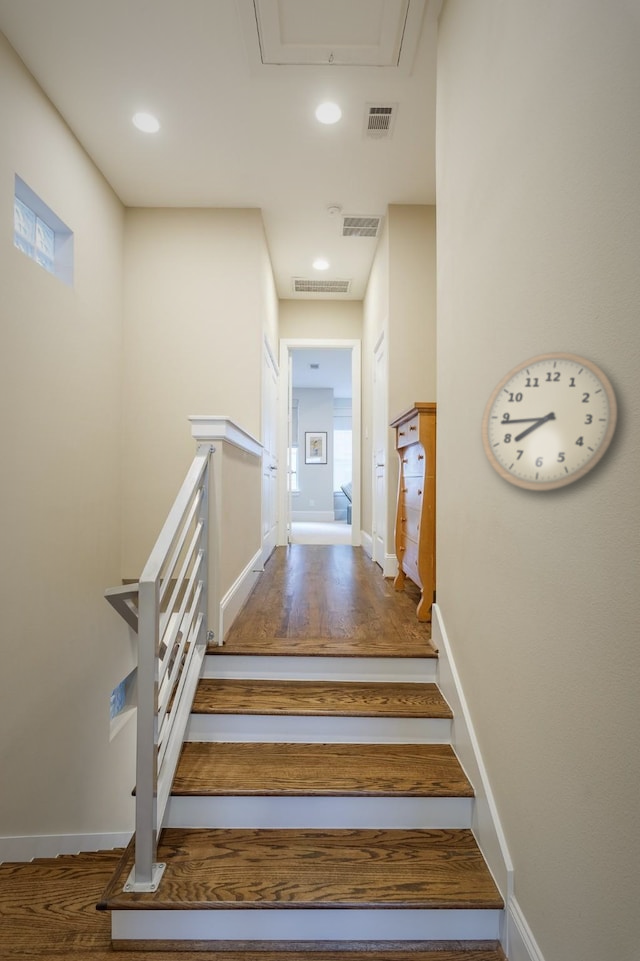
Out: 7,44
